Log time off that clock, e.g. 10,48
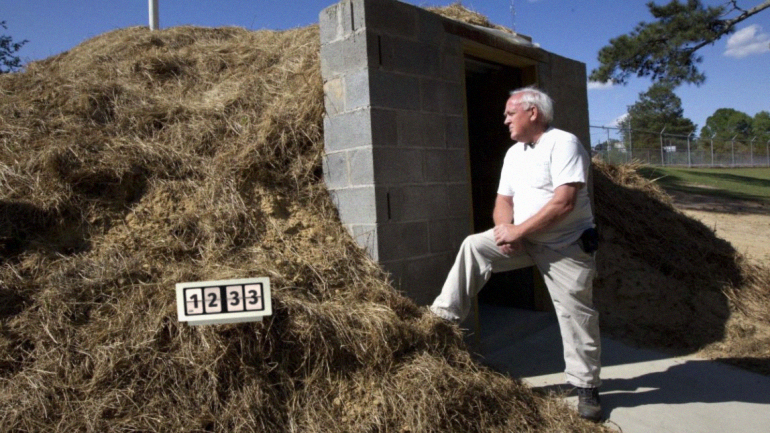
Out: 12,33
